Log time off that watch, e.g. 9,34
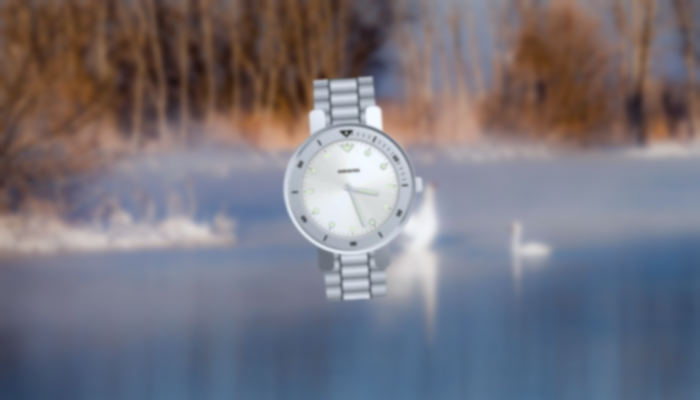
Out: 3,27
